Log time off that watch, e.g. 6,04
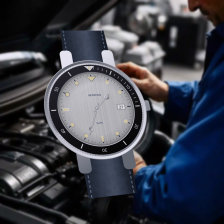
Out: 1,34
